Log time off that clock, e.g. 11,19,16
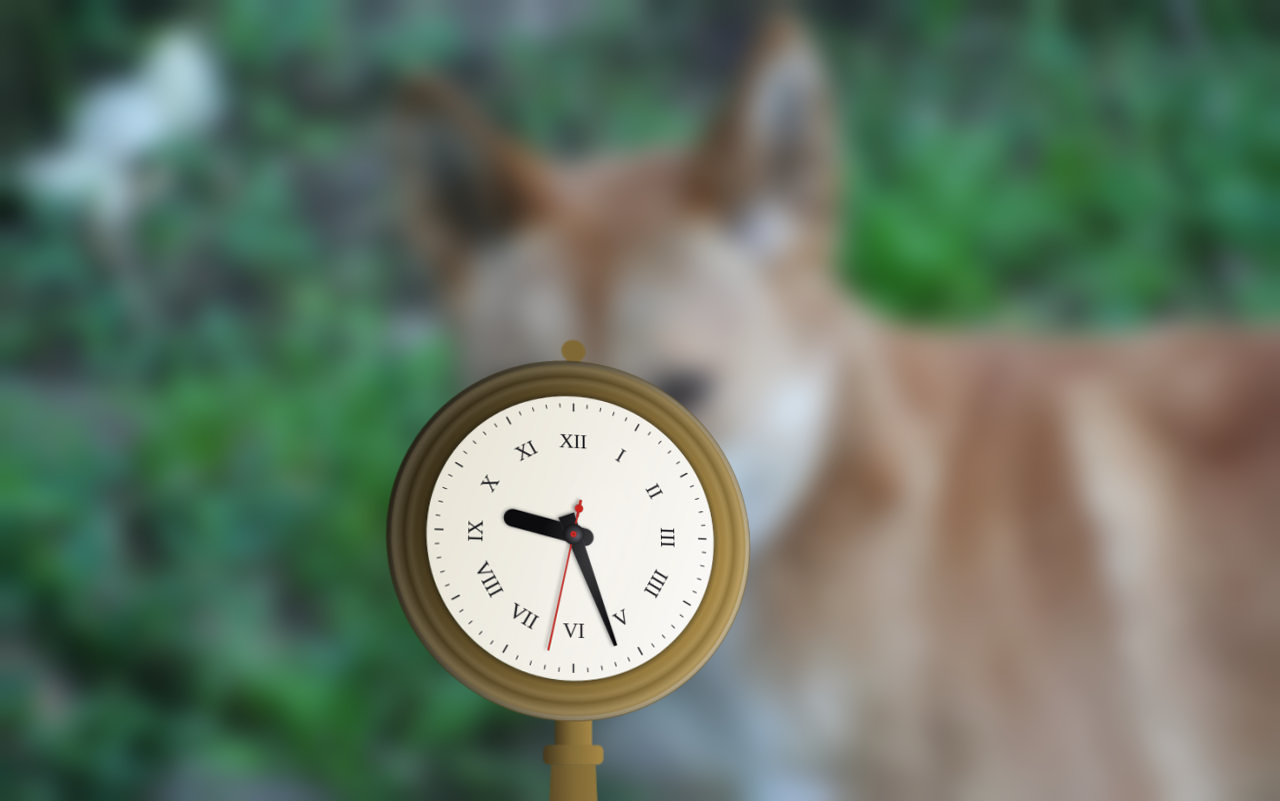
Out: 9,26,32
